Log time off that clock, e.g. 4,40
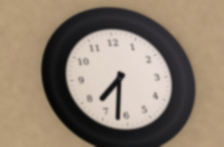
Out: 7,32
